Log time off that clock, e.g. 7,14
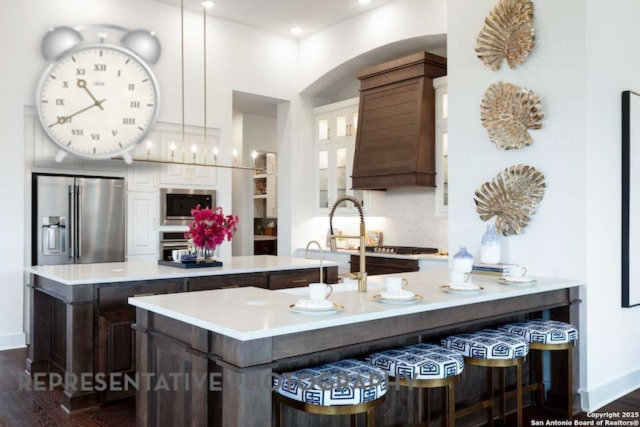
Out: 10,40
